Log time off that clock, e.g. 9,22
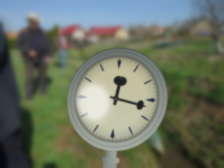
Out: 12,17
